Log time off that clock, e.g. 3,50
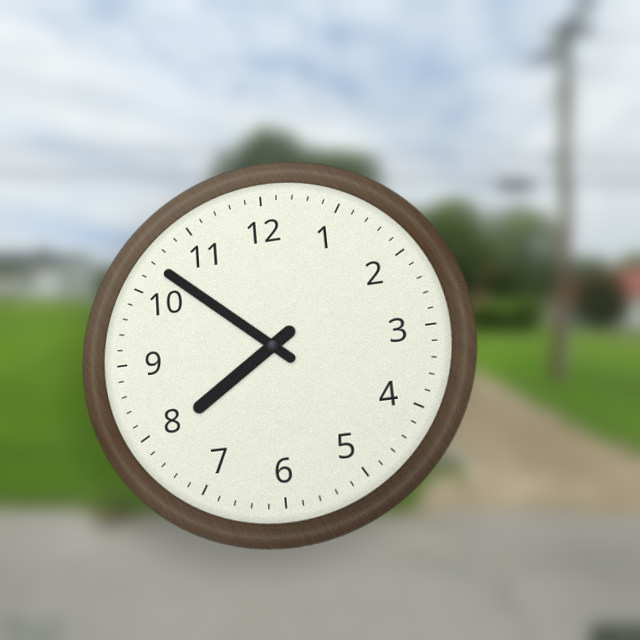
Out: 7,52
